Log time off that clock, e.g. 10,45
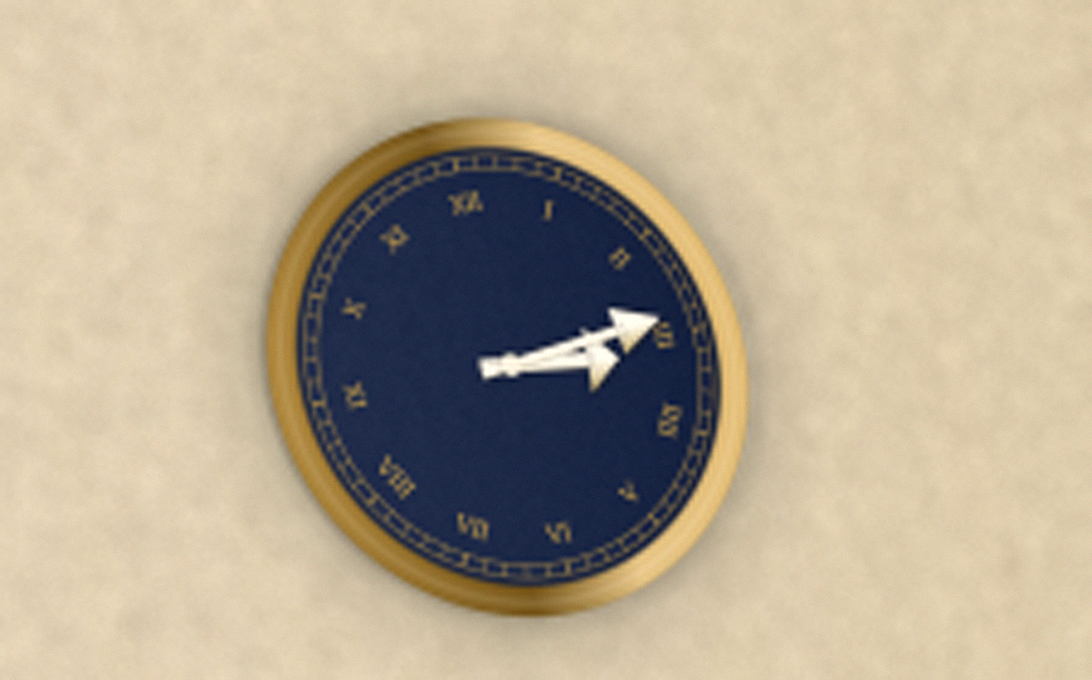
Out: 3,14
